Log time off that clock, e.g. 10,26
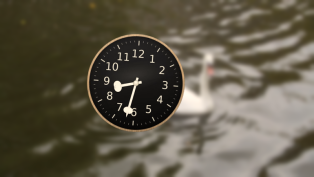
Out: 8,32
